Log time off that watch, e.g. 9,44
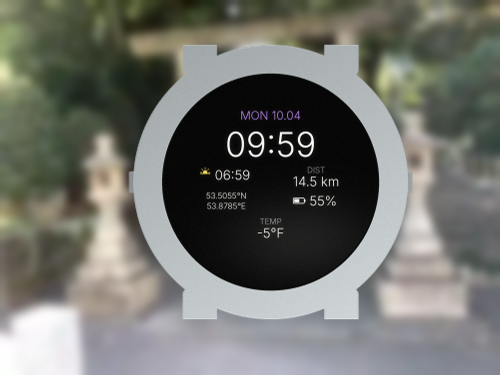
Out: 9,59
